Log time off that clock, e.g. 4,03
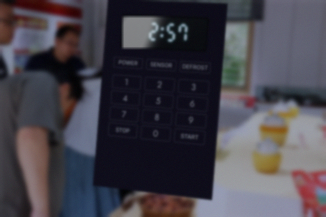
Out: 2,57
